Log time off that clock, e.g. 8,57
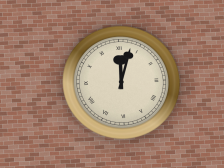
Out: 12,03
